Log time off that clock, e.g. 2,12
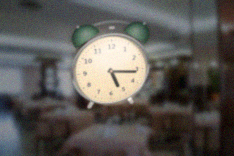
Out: 5,16
